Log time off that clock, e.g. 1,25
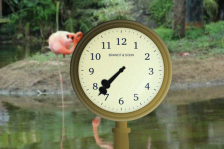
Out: 7,37
